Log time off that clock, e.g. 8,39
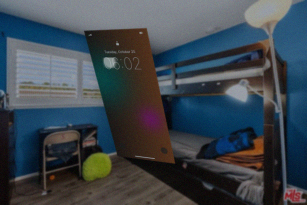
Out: 6,02
